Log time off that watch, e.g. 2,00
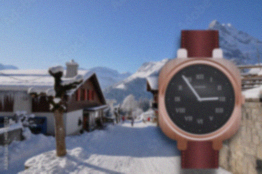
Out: 2,54
